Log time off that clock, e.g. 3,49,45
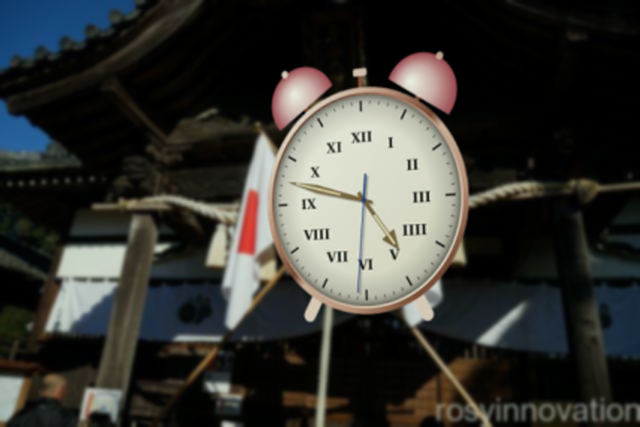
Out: 4,47,31
